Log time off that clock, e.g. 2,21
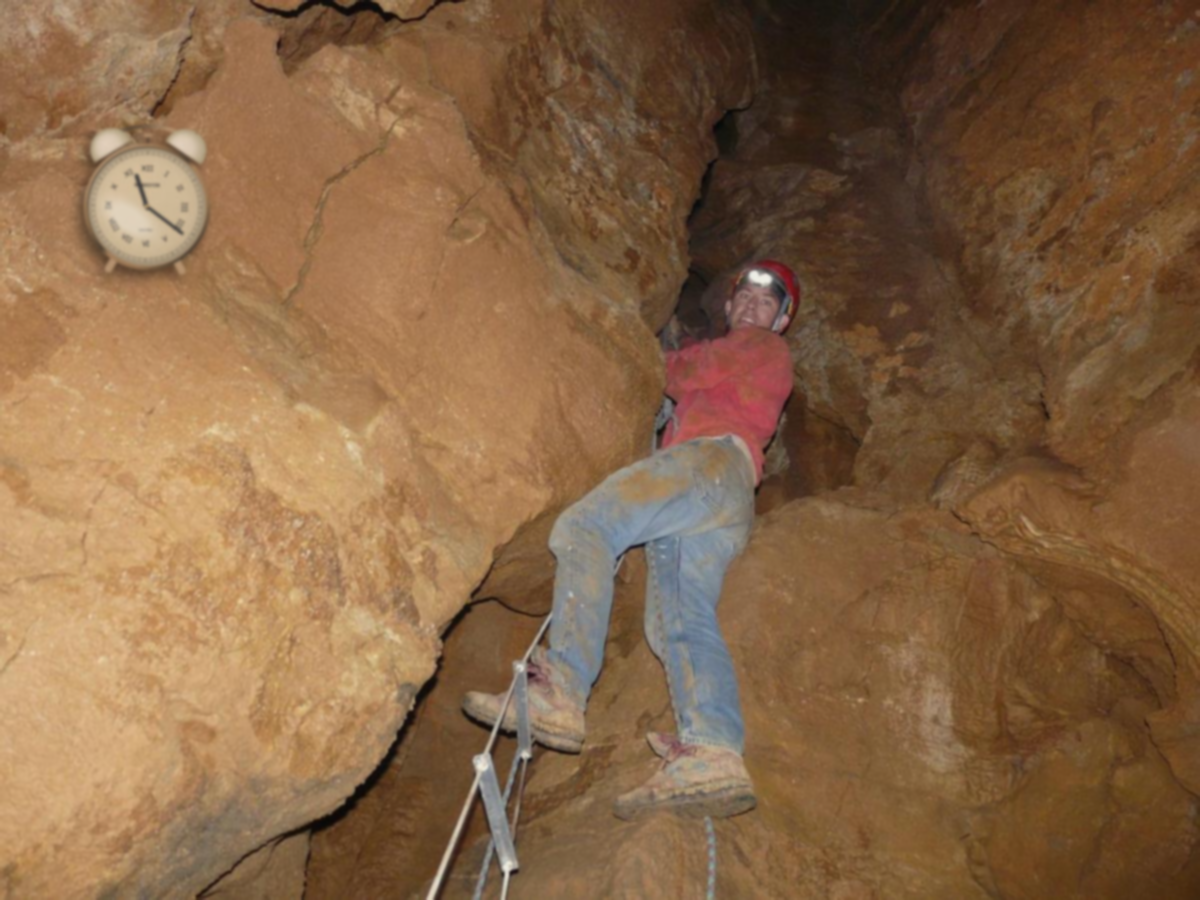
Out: 11,21
